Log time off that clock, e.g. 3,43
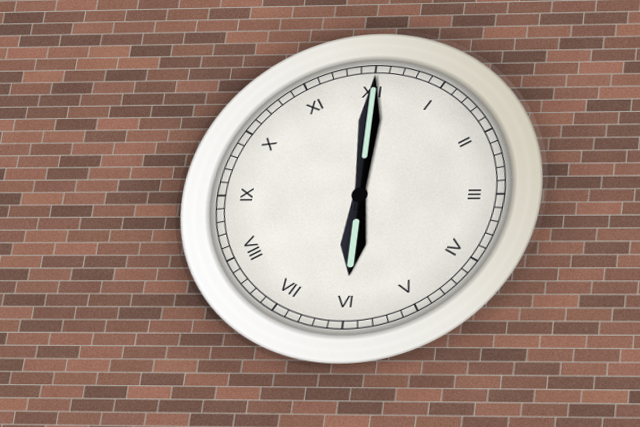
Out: 6,00
